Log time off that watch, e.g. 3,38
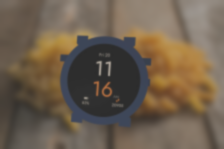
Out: 11,16
